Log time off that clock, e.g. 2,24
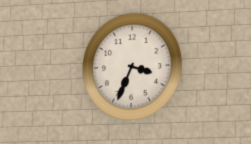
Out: 3,34
